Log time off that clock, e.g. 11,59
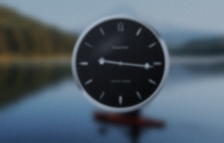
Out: 9,16
